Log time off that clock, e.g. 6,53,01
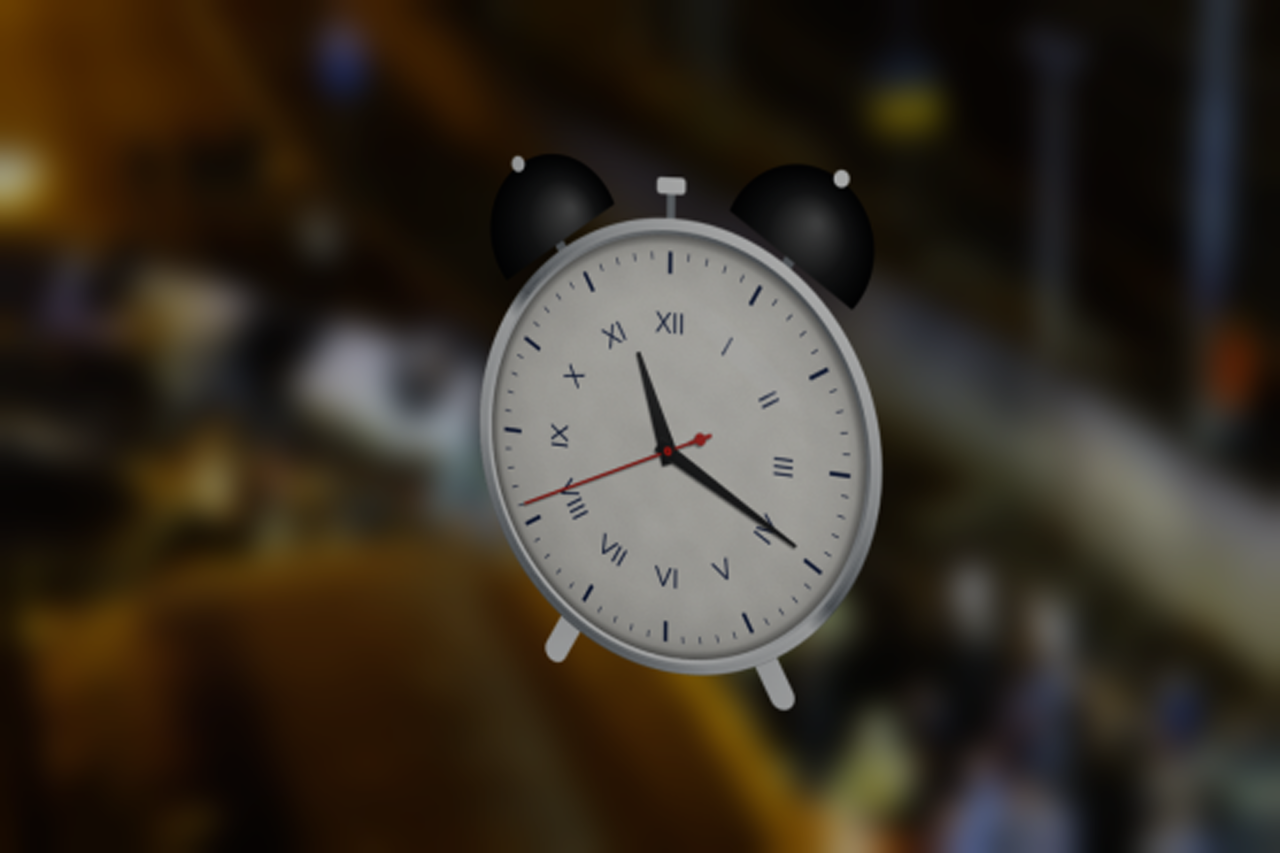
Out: 11,19,41
